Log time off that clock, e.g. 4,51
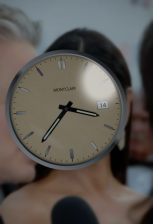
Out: 3,37
